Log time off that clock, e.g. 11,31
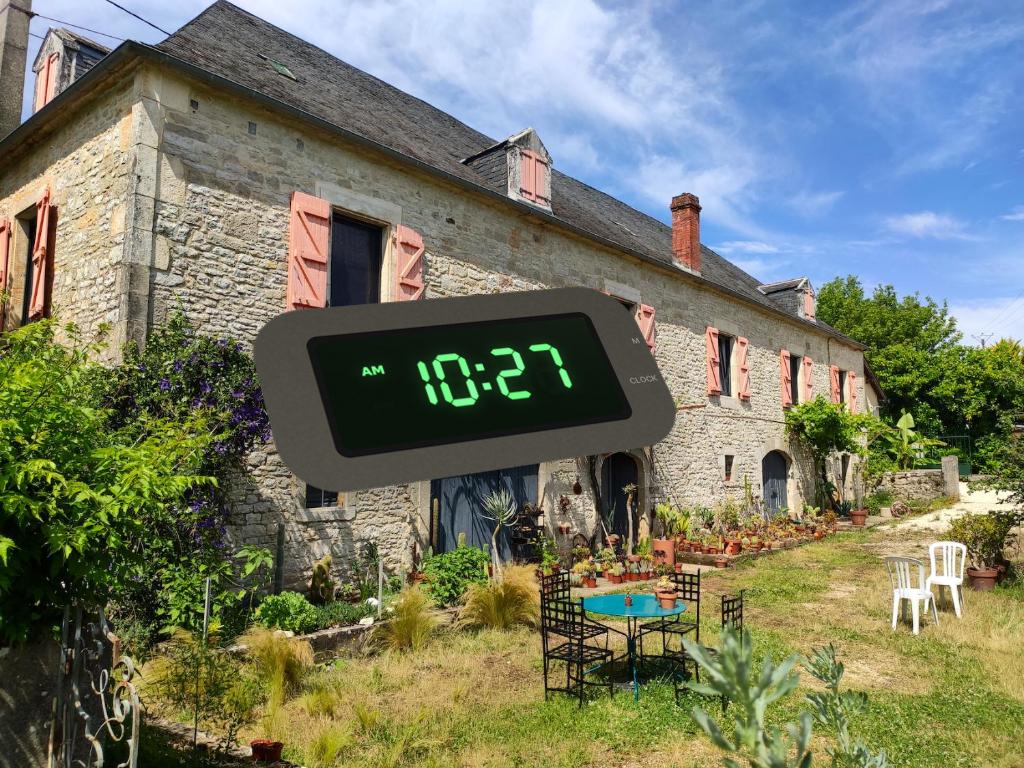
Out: 10,27
